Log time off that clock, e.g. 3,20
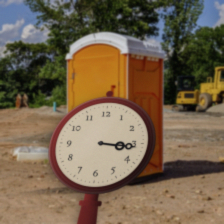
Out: 3,16
